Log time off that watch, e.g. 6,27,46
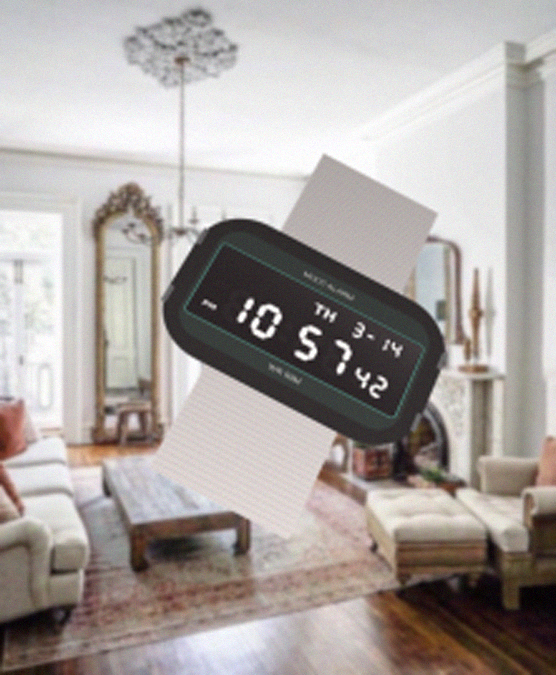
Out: 10,57,42
